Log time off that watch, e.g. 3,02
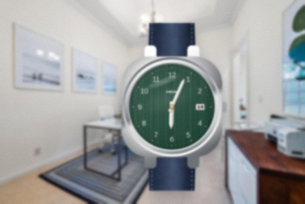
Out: 6,04
